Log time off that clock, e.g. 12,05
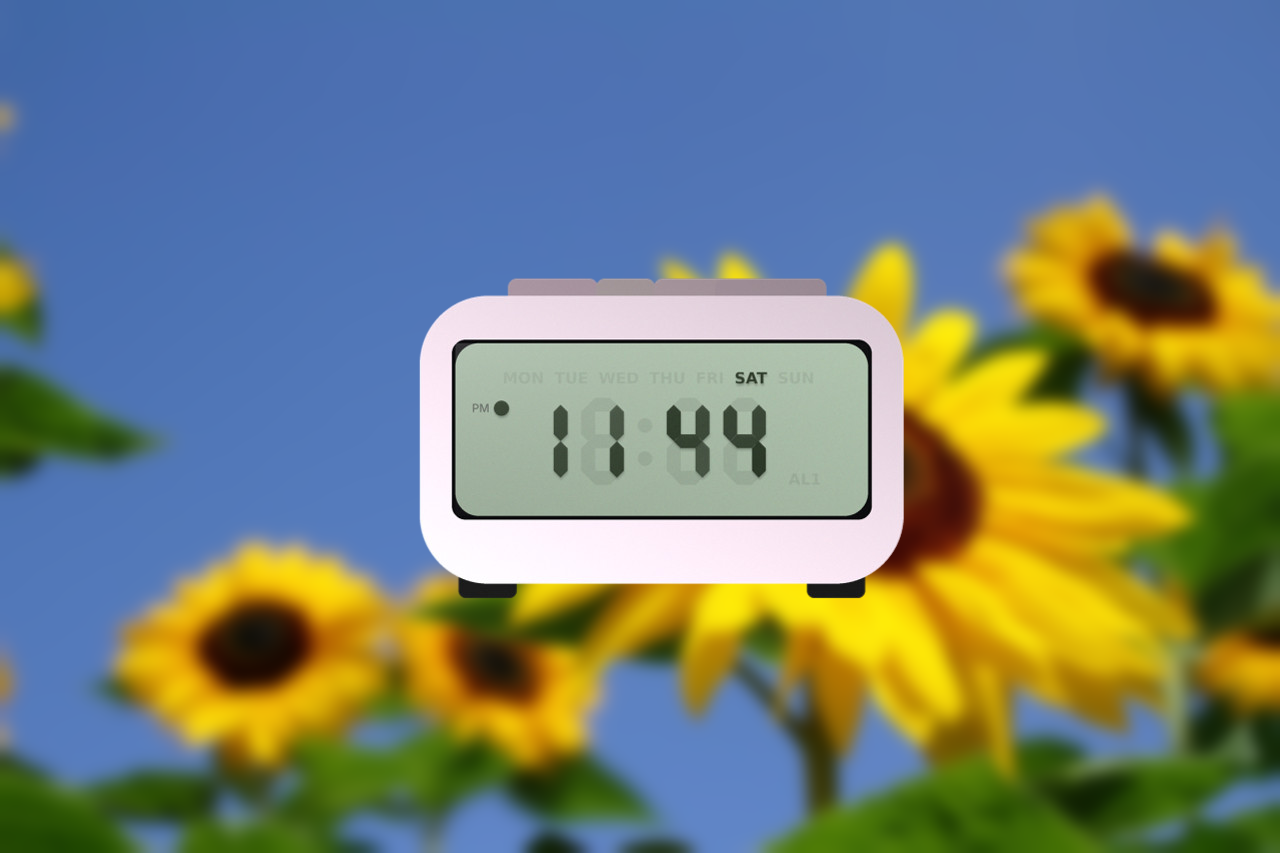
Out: 11,44
